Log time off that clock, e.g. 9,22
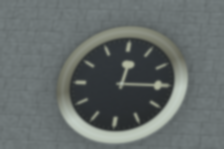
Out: 12,15
